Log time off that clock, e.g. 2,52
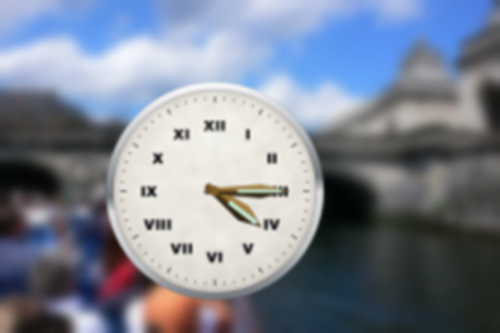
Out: 4,15
